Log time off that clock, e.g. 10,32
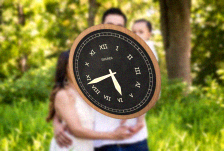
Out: 5,43
